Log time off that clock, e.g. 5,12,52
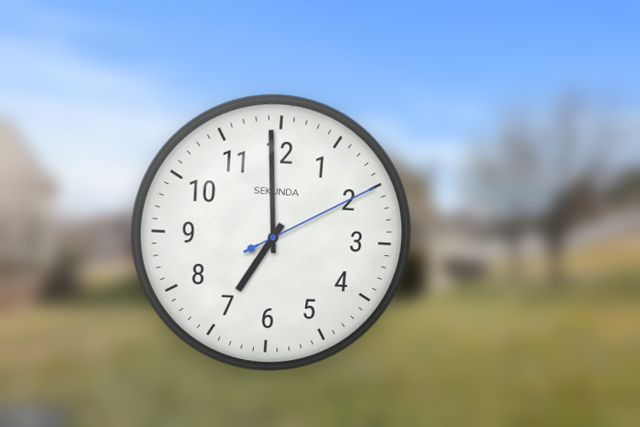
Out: 6,59,10
